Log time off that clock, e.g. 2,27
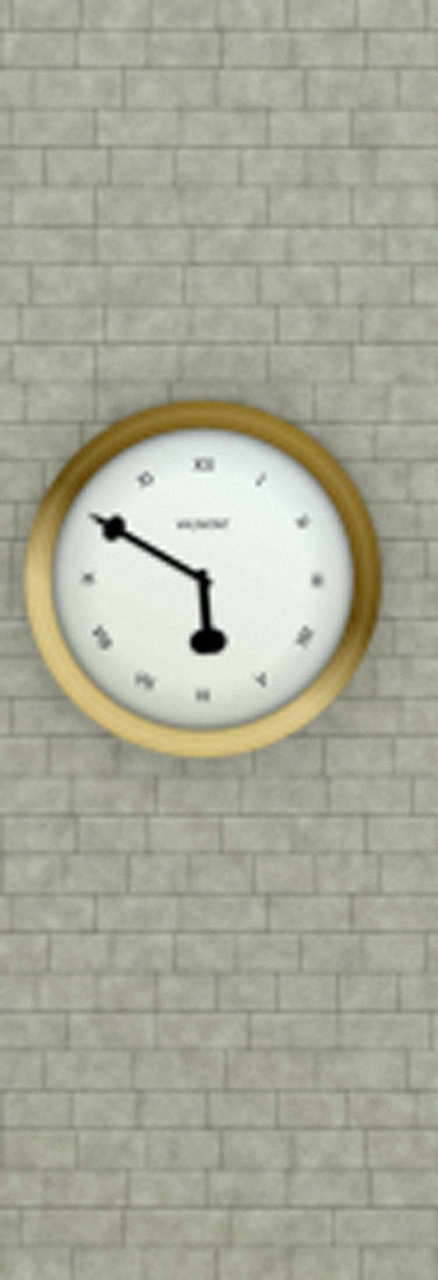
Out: 5,50
